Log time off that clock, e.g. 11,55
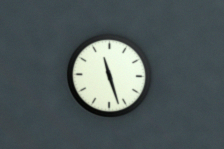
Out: 11,27
